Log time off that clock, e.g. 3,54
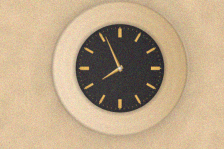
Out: 7,56
